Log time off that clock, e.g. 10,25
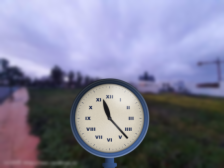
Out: 11,23
